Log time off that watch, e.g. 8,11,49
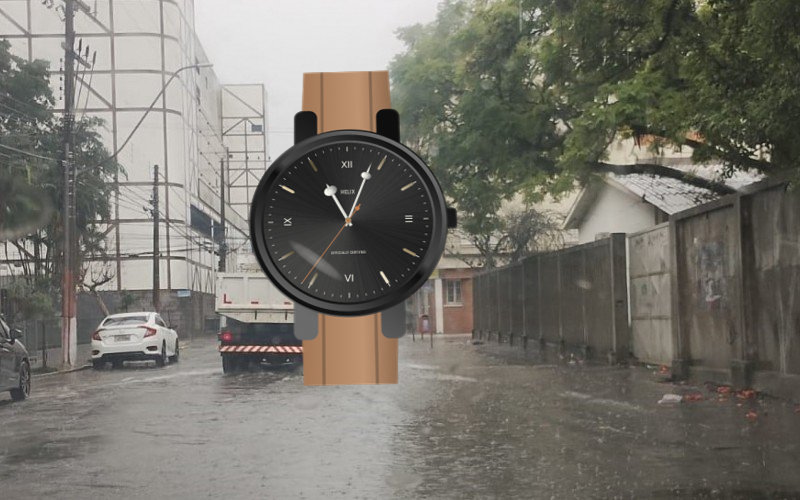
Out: 11,03,36
